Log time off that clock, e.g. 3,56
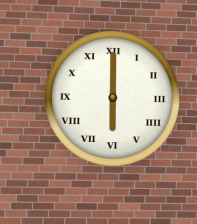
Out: 6,00
